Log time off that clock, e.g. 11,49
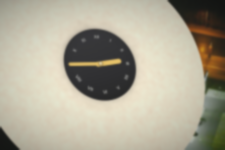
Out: 2,45
